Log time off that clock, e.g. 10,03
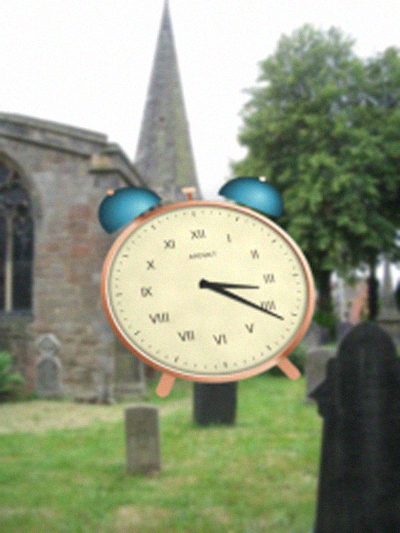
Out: 3,21
